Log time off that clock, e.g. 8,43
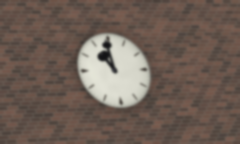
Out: 10,59
